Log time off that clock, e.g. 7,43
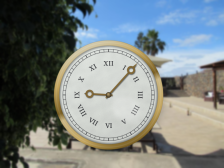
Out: 9,07
